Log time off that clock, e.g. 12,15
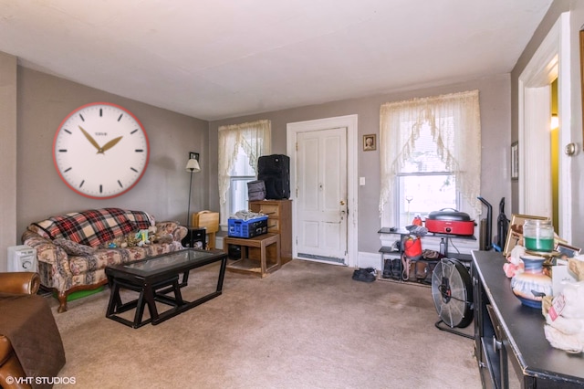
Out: 1,53
